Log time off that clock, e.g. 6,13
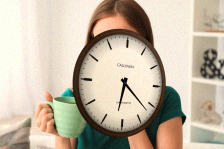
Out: 6,22
